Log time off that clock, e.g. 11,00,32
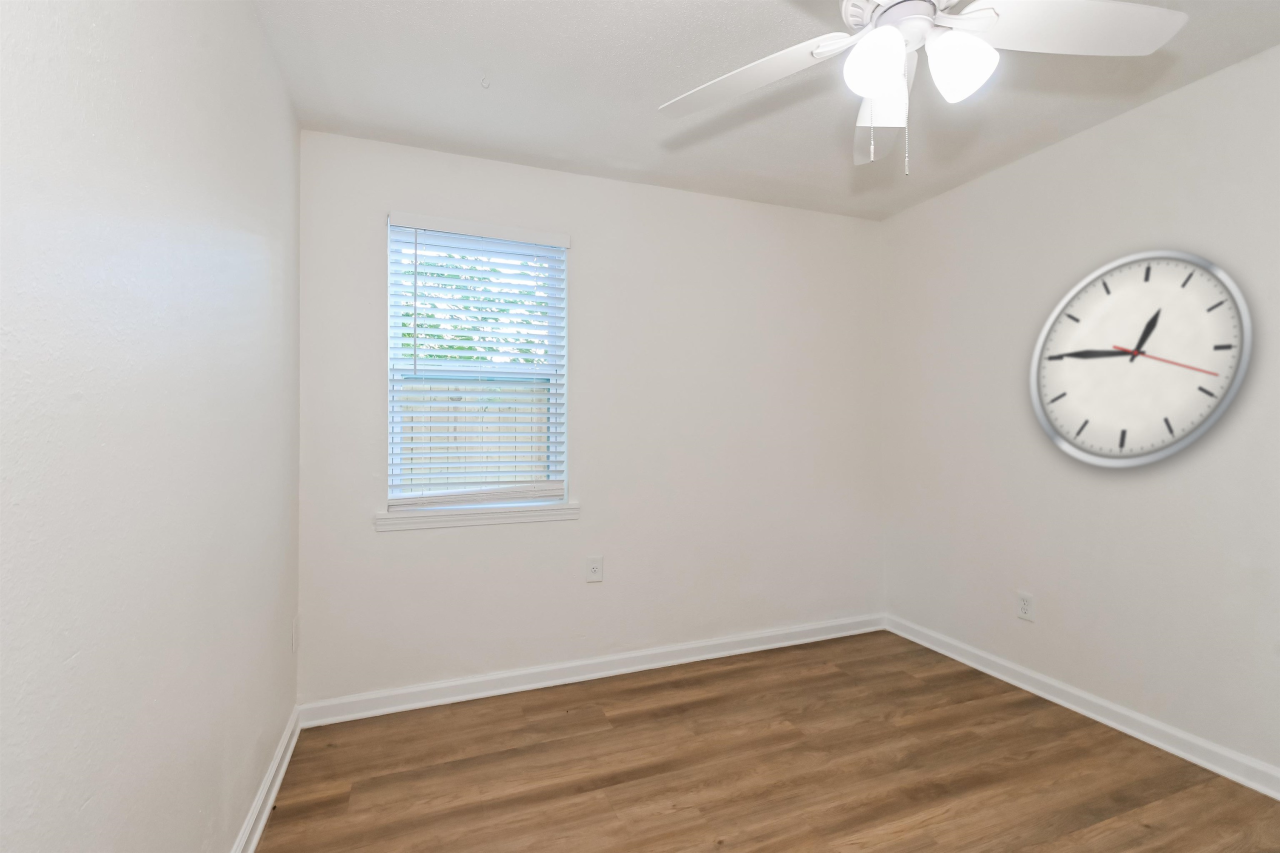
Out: 12,45,18
